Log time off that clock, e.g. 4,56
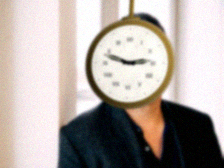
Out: 2,48
